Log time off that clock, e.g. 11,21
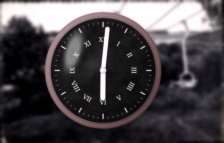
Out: 6,01
